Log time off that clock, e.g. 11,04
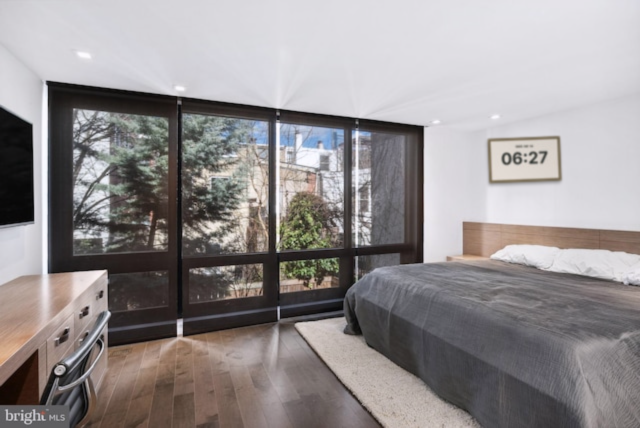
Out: 6,27
